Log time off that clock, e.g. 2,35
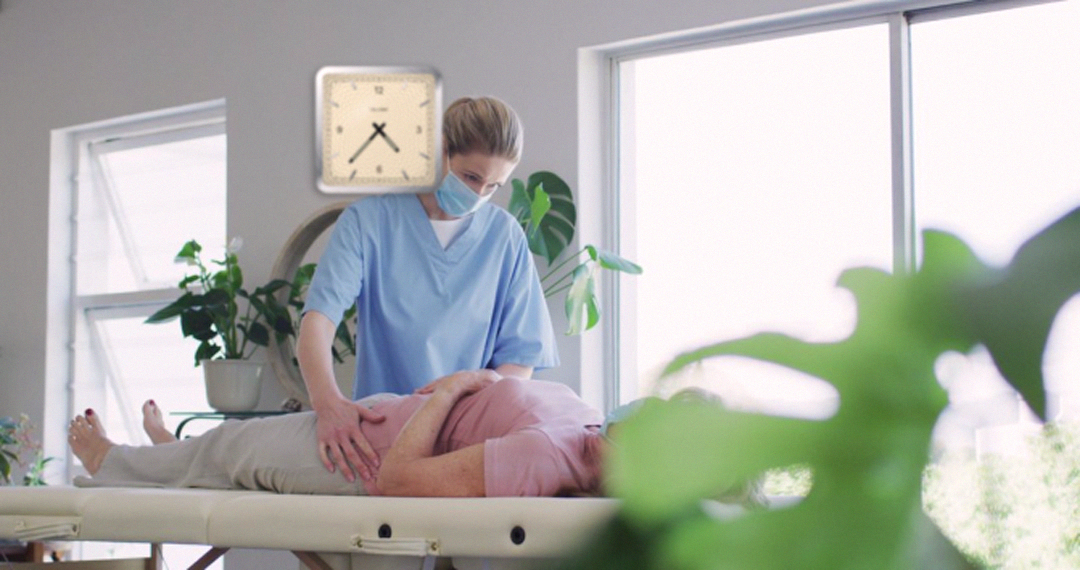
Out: 4,37
